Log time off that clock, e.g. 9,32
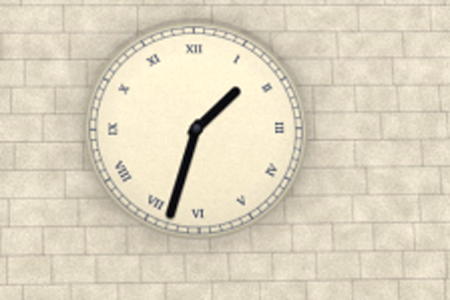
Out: 1,33
